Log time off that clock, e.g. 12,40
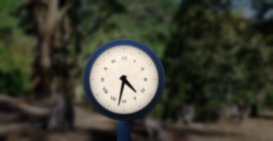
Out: 4,32
